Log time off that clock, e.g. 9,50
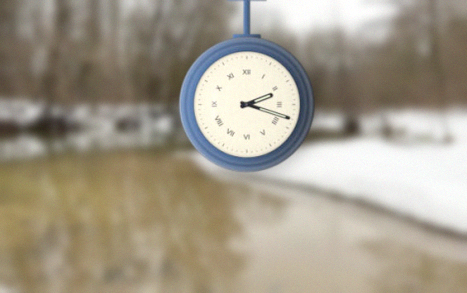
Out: 2,18
